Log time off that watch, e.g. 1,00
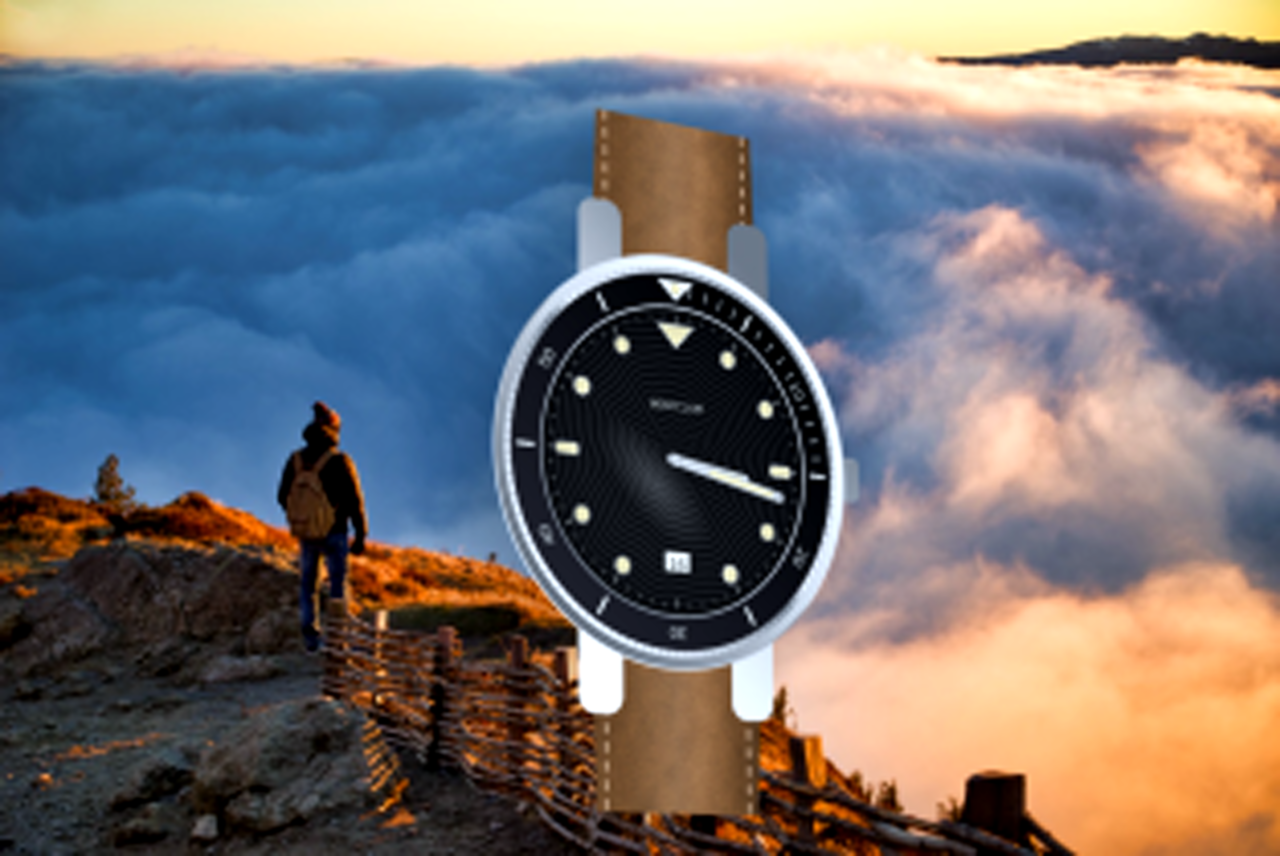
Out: 3,17
